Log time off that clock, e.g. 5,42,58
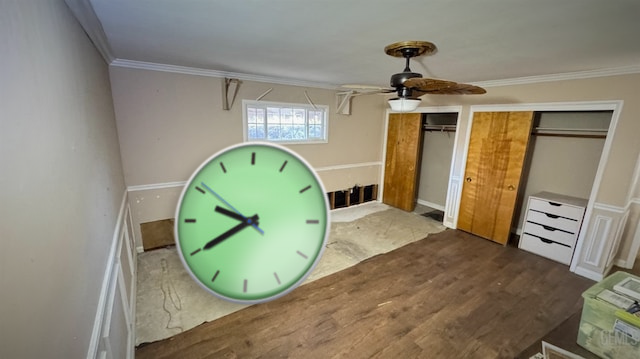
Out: 9,39,51
